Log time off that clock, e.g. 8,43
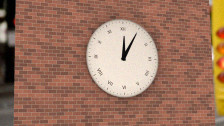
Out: 12,05
